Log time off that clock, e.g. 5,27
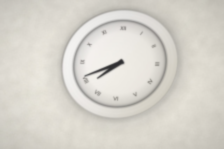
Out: 7,41
